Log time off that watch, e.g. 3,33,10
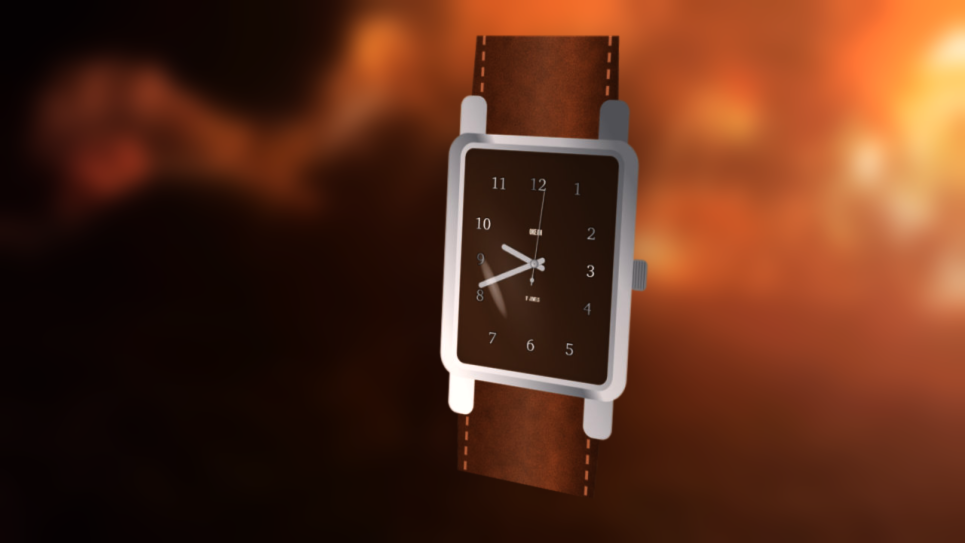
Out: 9,41,01
